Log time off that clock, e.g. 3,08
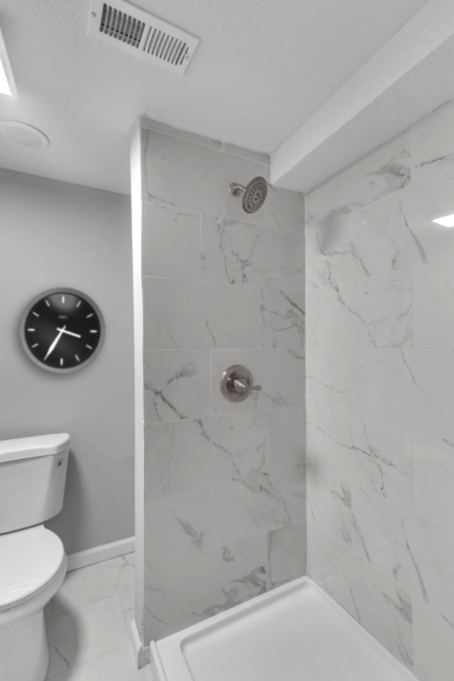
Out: 3,35
